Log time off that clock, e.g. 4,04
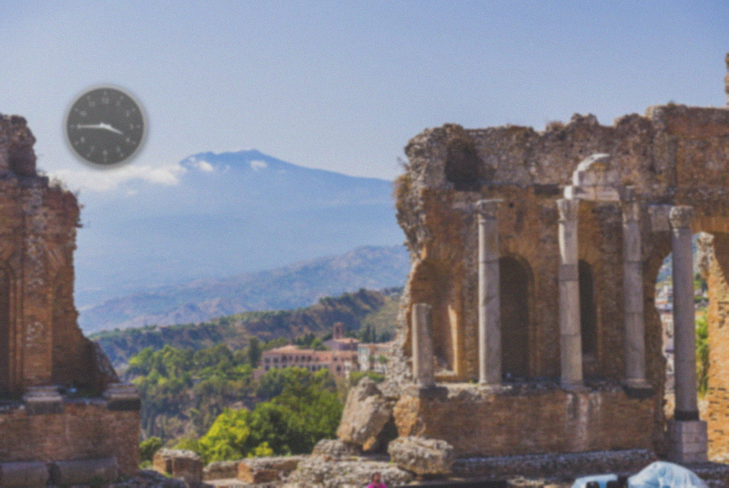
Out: 3,45
